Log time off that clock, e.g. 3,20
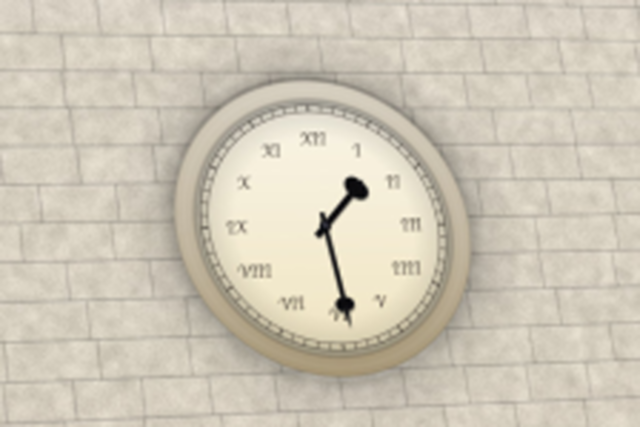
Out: 1,29
